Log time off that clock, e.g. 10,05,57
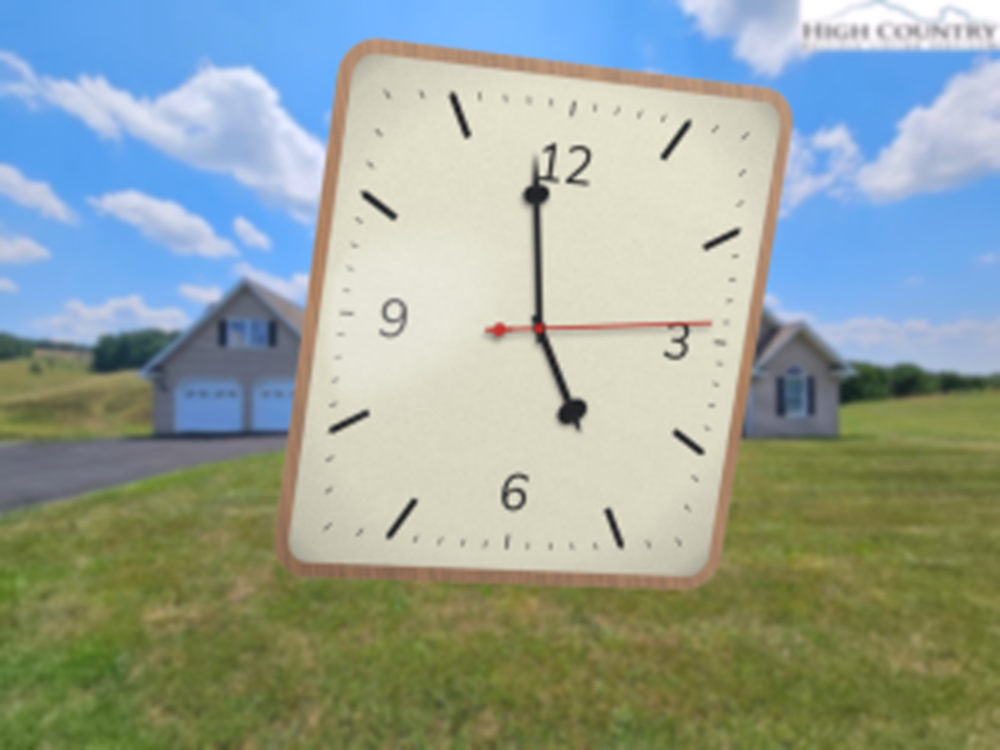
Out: 4,58,14
